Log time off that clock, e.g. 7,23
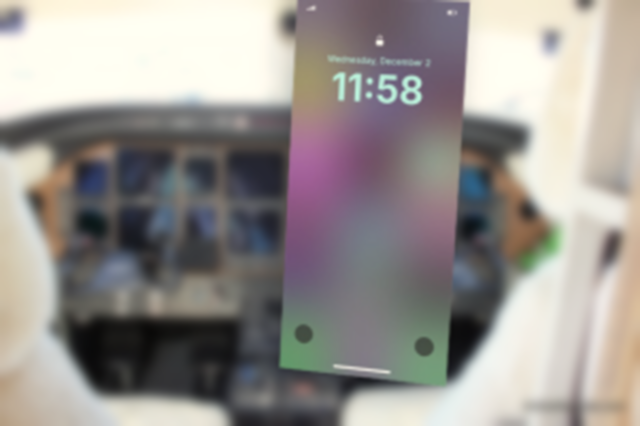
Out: 11,58
